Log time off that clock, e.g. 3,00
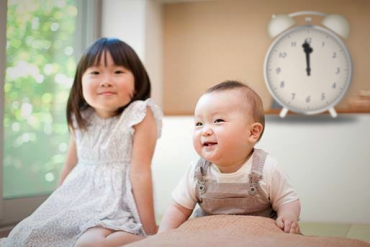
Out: 11,59
